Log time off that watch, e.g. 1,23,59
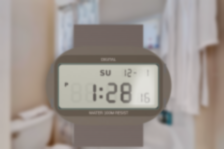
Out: 1,28,16
